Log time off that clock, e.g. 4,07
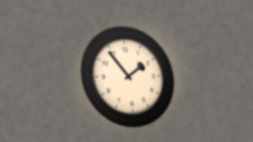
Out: 1,54
